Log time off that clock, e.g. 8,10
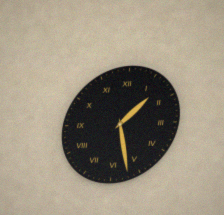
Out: 1,27
